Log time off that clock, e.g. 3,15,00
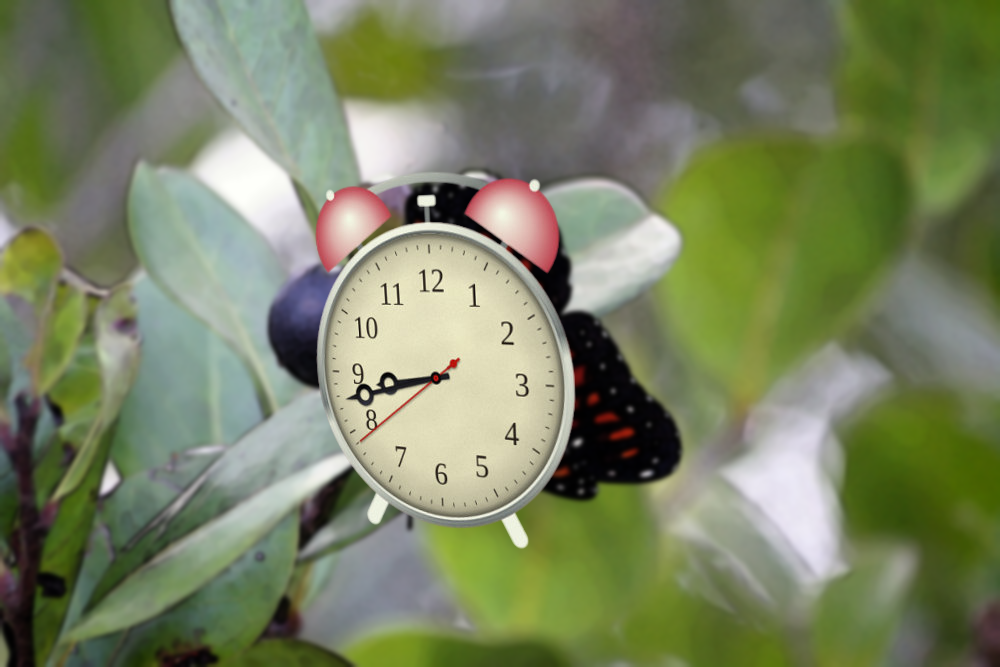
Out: 8,42,39
